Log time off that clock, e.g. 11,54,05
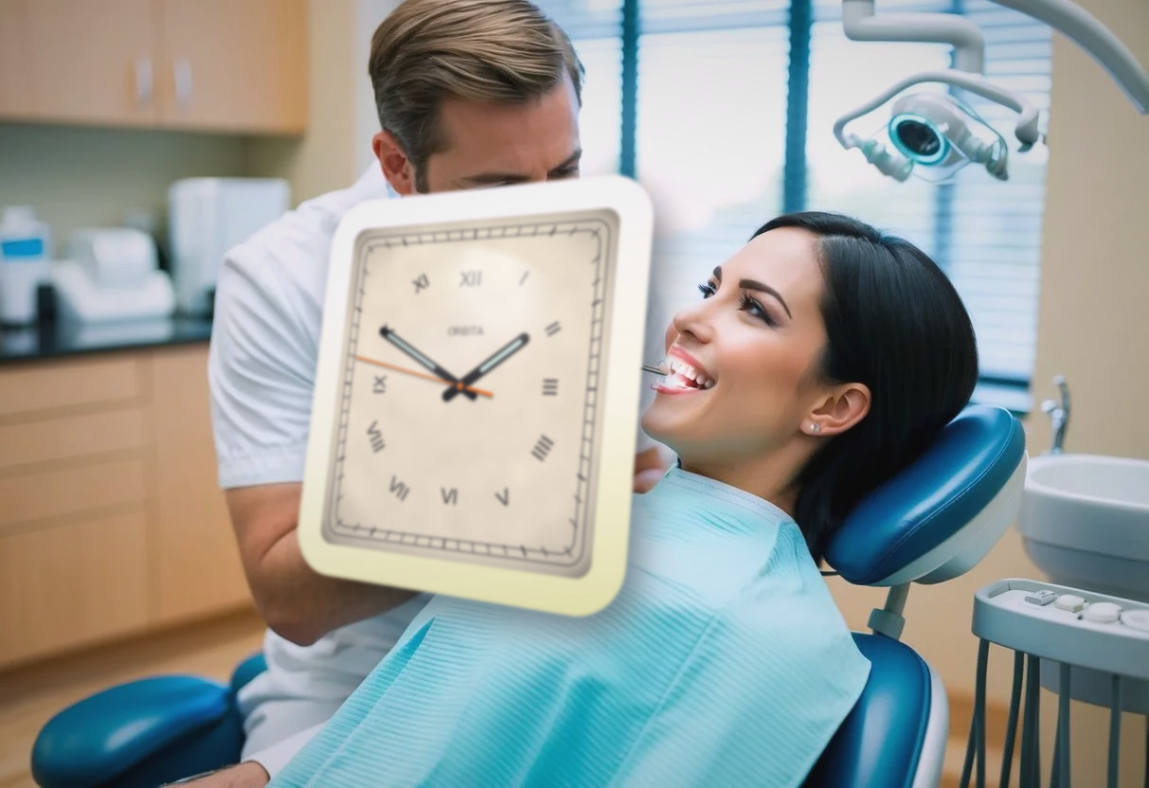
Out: 1,49,47
